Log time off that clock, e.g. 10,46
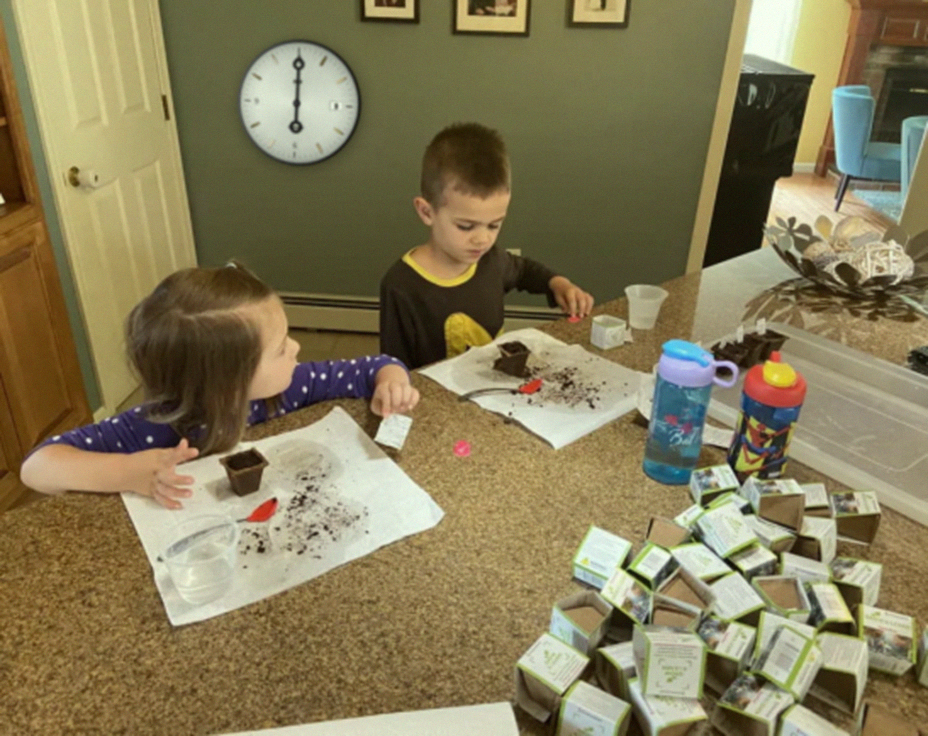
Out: 6,00
